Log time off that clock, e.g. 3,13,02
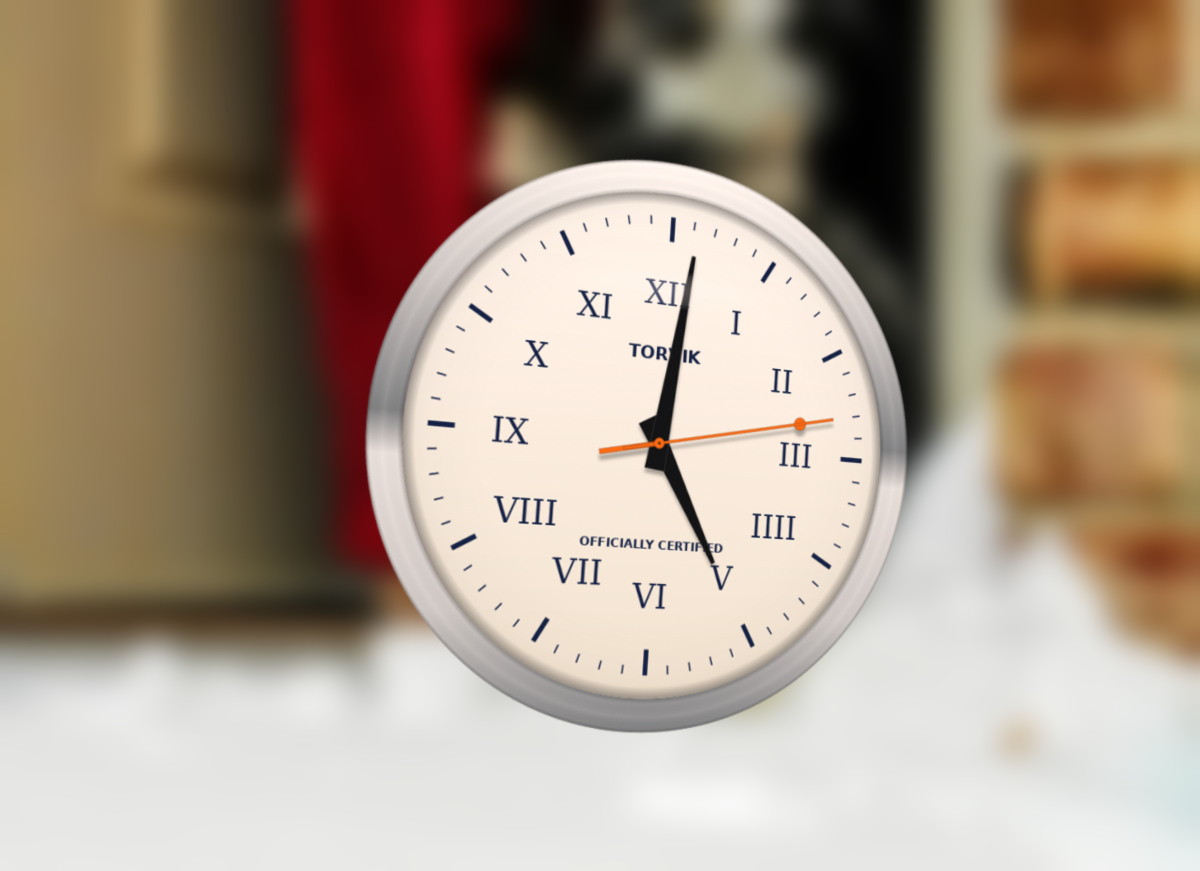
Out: 5,01,13
